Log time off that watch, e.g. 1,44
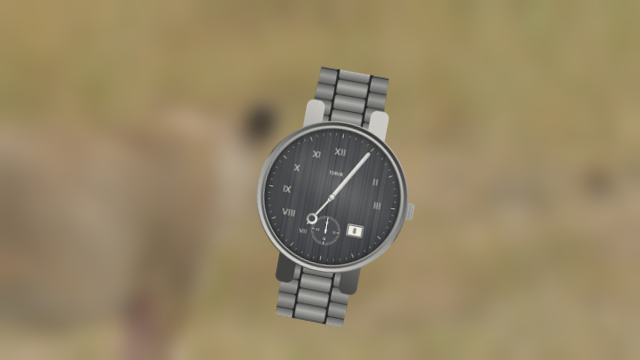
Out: 7,05
